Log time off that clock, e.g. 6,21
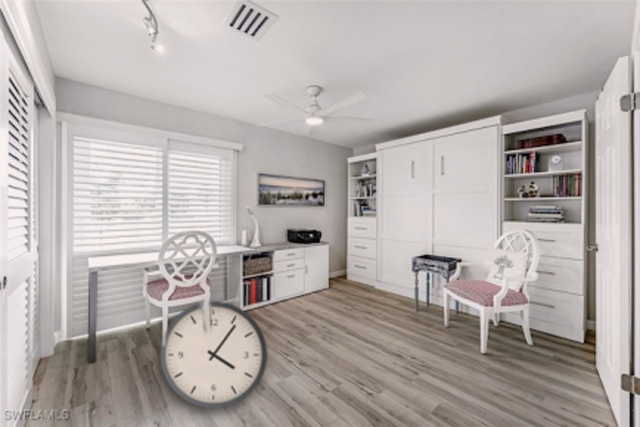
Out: 4,06
